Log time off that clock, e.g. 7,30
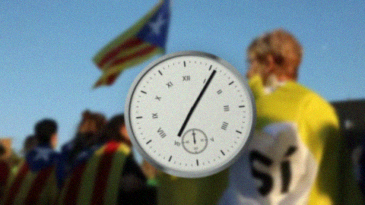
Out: 7,06
